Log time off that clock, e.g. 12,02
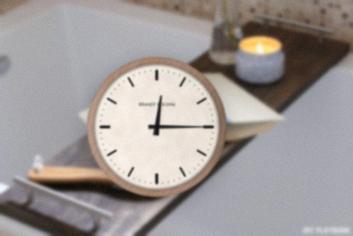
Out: 12,15
